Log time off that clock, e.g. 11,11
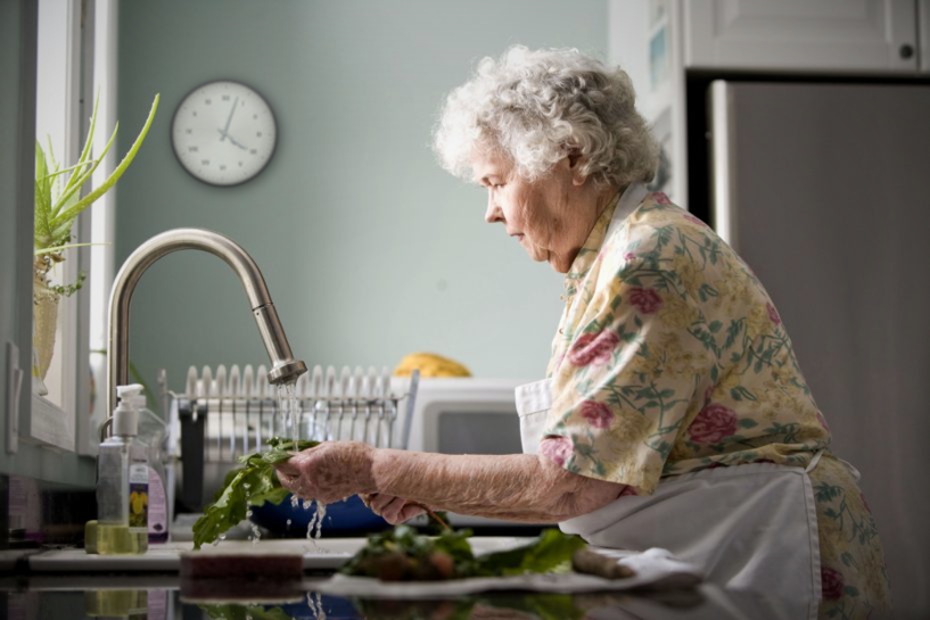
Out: 4,03
